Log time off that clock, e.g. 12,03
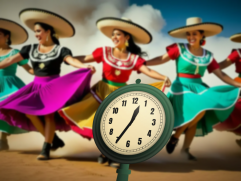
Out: 12,35
